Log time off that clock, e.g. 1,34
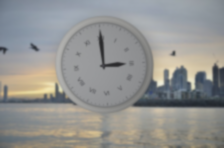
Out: 3,00
